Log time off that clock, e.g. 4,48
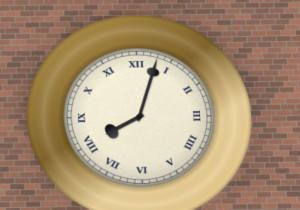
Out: 8,03
